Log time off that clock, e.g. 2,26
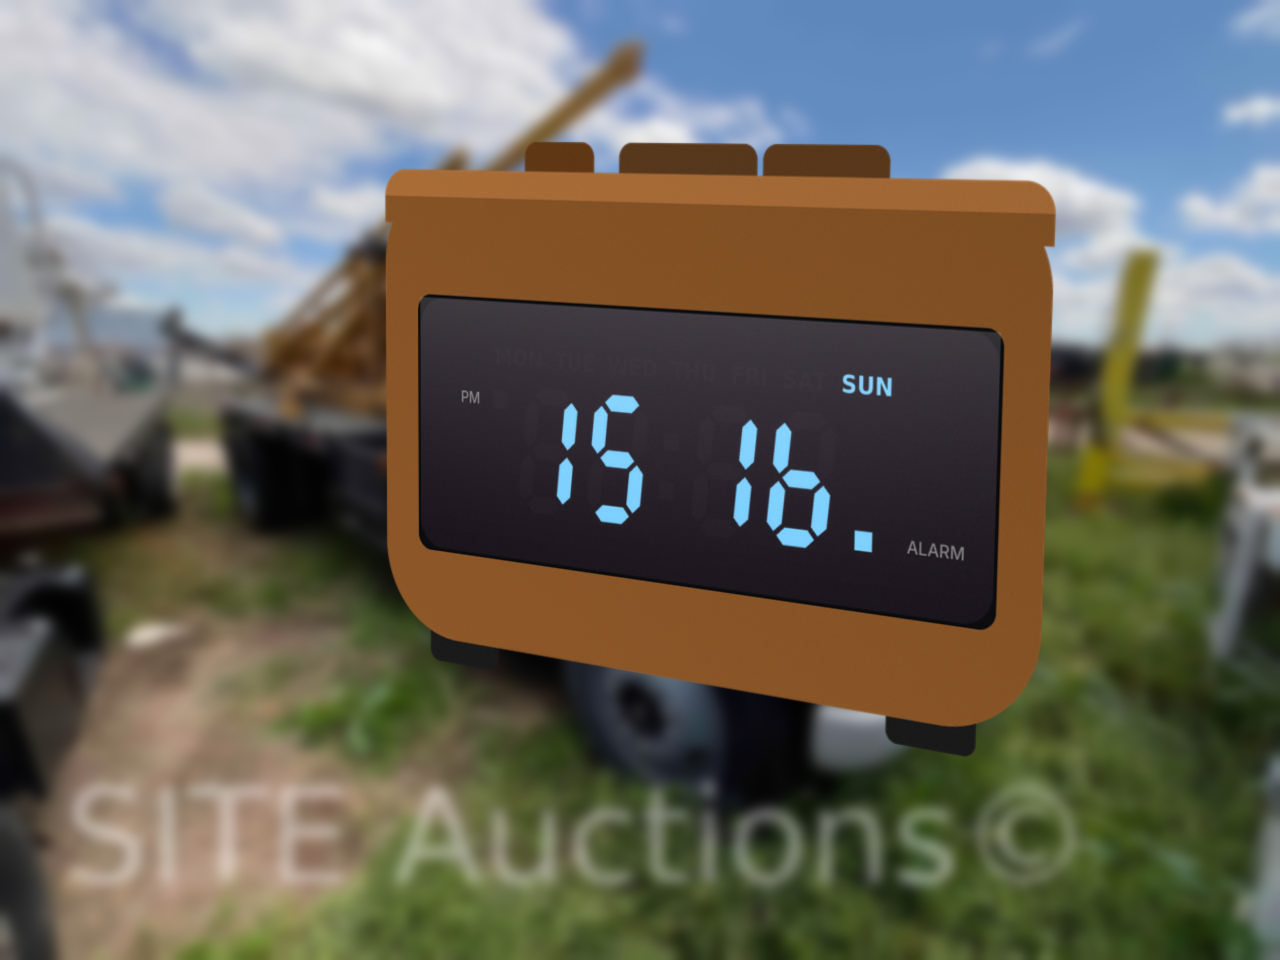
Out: 15,16
